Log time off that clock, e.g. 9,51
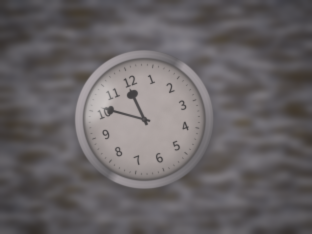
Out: 11,51
